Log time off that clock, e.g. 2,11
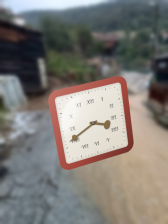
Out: 3,41
